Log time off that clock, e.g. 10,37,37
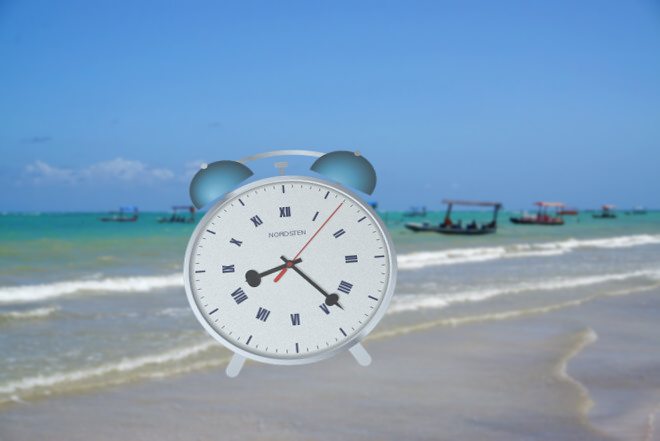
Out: 8,23,07
